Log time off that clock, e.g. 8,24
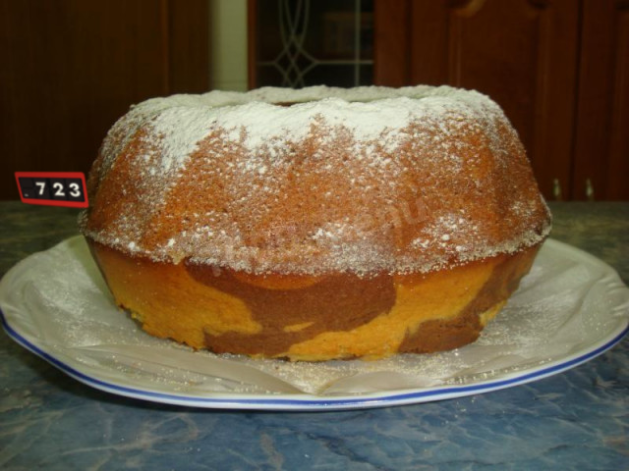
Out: 7,23
